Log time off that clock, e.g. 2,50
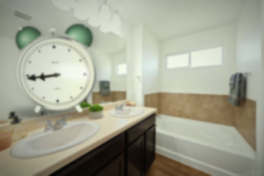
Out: 8,44
